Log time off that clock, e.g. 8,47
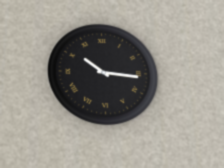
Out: 10,16
